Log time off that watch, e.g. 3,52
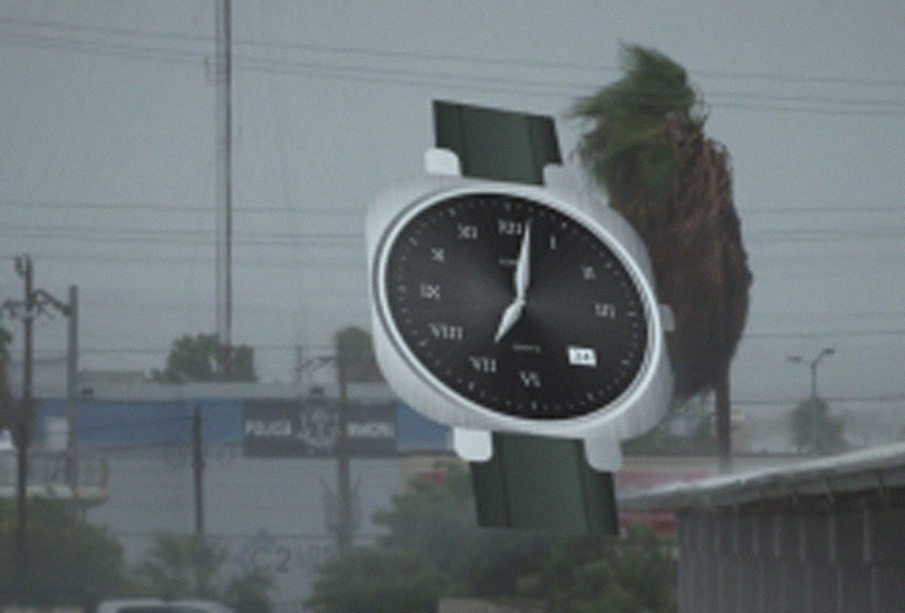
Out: 7,02
